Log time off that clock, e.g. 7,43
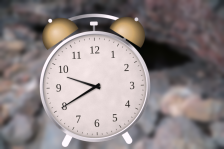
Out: 9,40
